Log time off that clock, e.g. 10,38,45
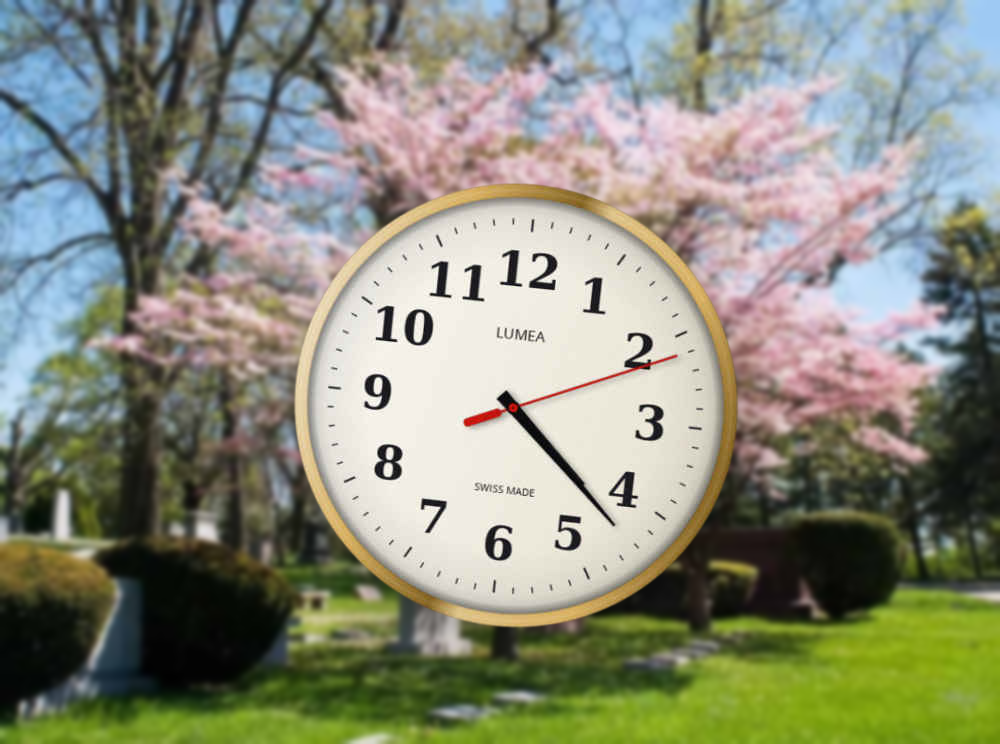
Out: 4,22,11
